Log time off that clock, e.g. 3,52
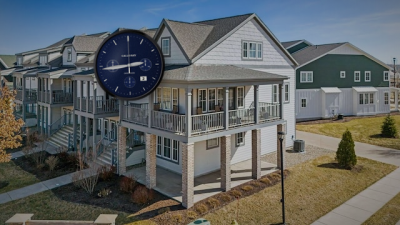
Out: 2,44
